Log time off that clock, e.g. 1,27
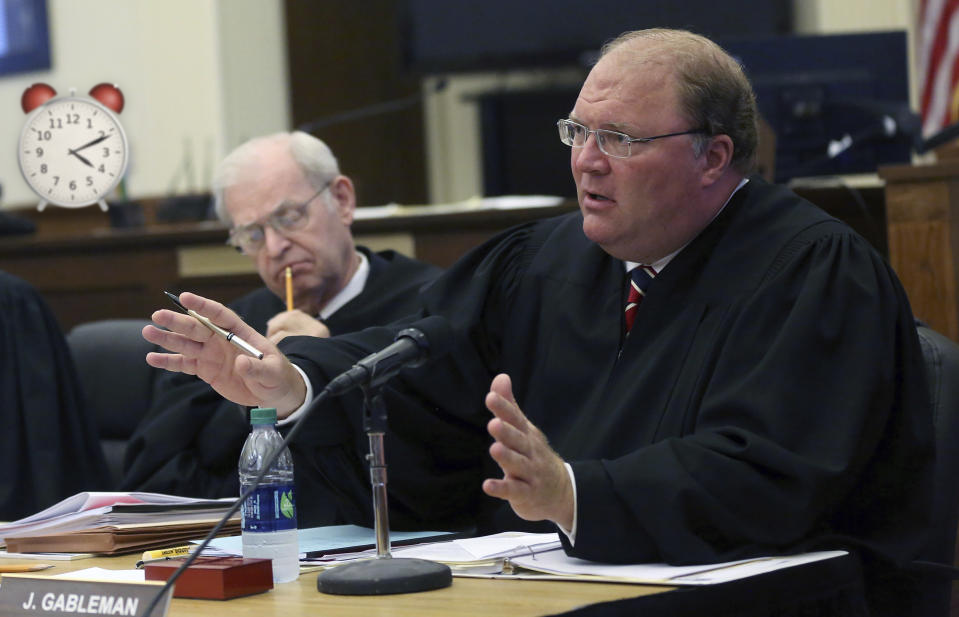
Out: 4,11
